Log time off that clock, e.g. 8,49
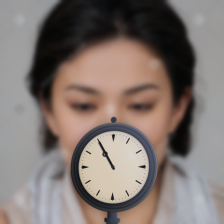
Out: 10,55
